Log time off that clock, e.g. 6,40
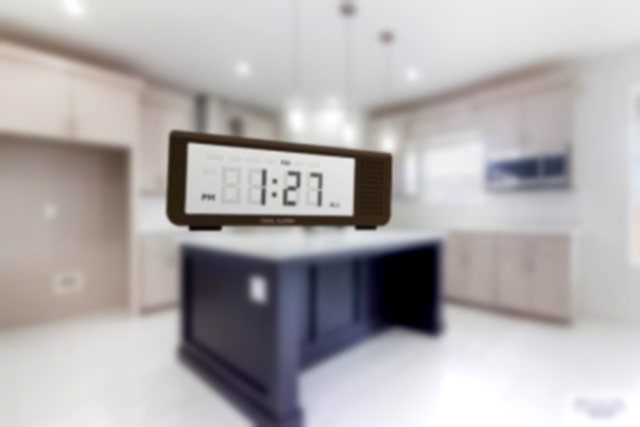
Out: 1,27
